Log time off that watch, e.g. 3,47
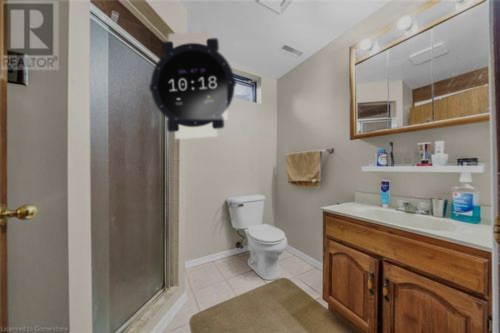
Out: 10,18
